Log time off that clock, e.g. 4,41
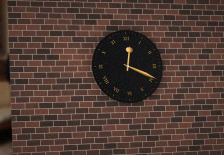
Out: 12,19
